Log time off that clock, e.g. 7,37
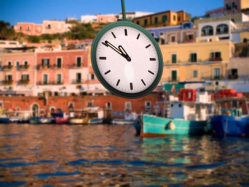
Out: 10,51
